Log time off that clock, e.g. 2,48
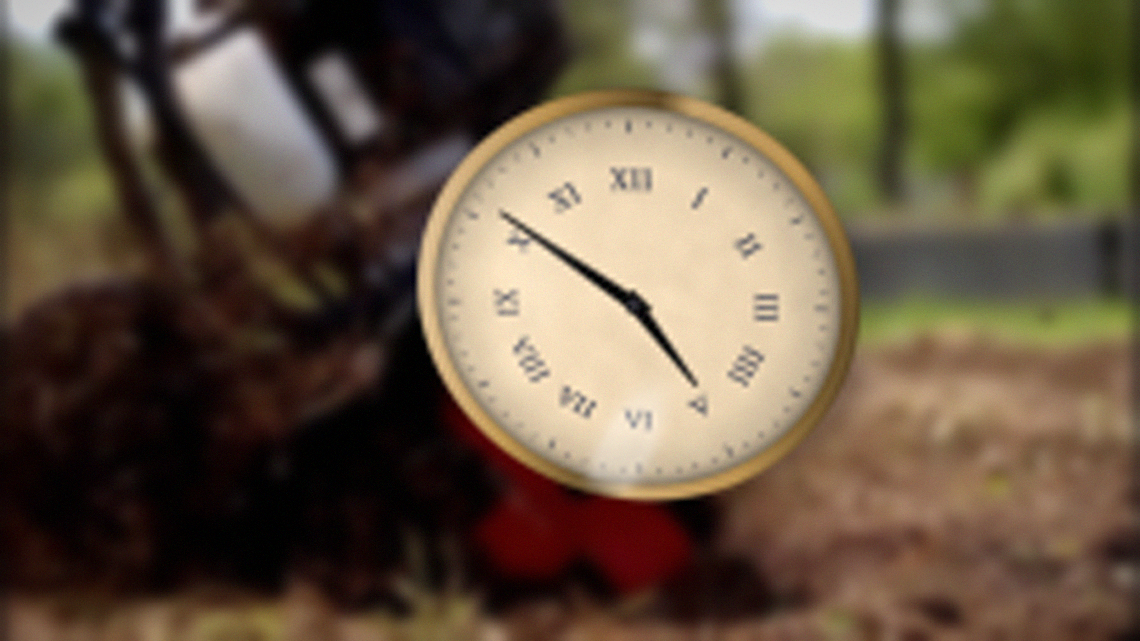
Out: 4,51
